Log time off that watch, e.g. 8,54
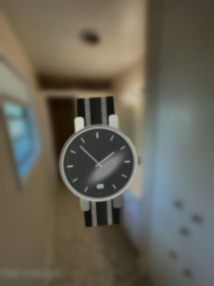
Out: 1,53
